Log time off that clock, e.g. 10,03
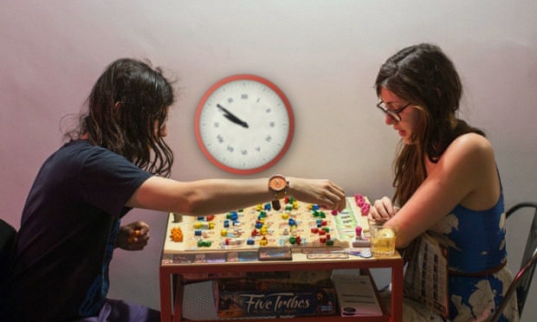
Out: 9,51
